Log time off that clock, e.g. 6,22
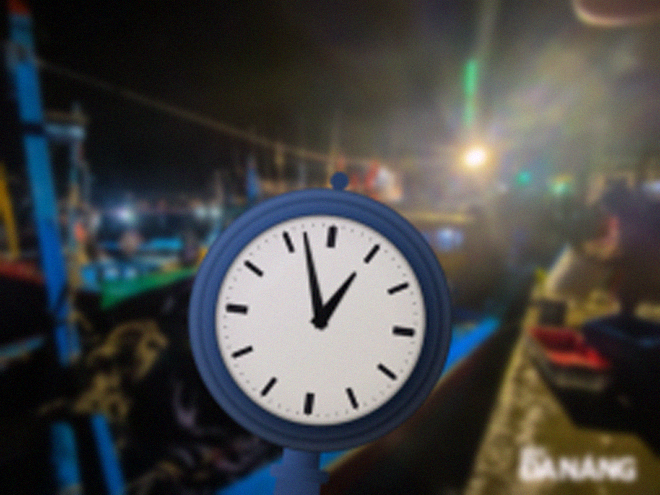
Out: 12,57
